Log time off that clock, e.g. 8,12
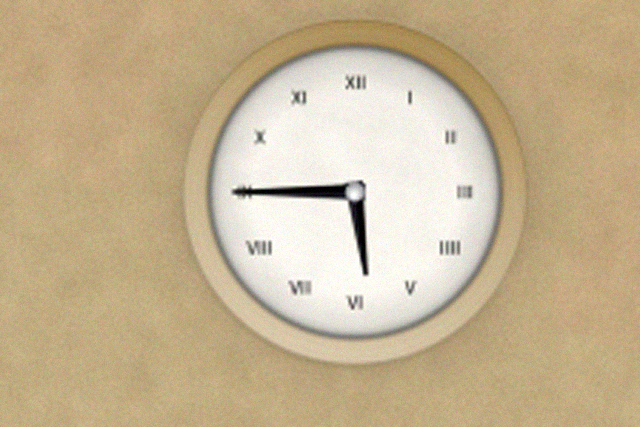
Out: 5,45
